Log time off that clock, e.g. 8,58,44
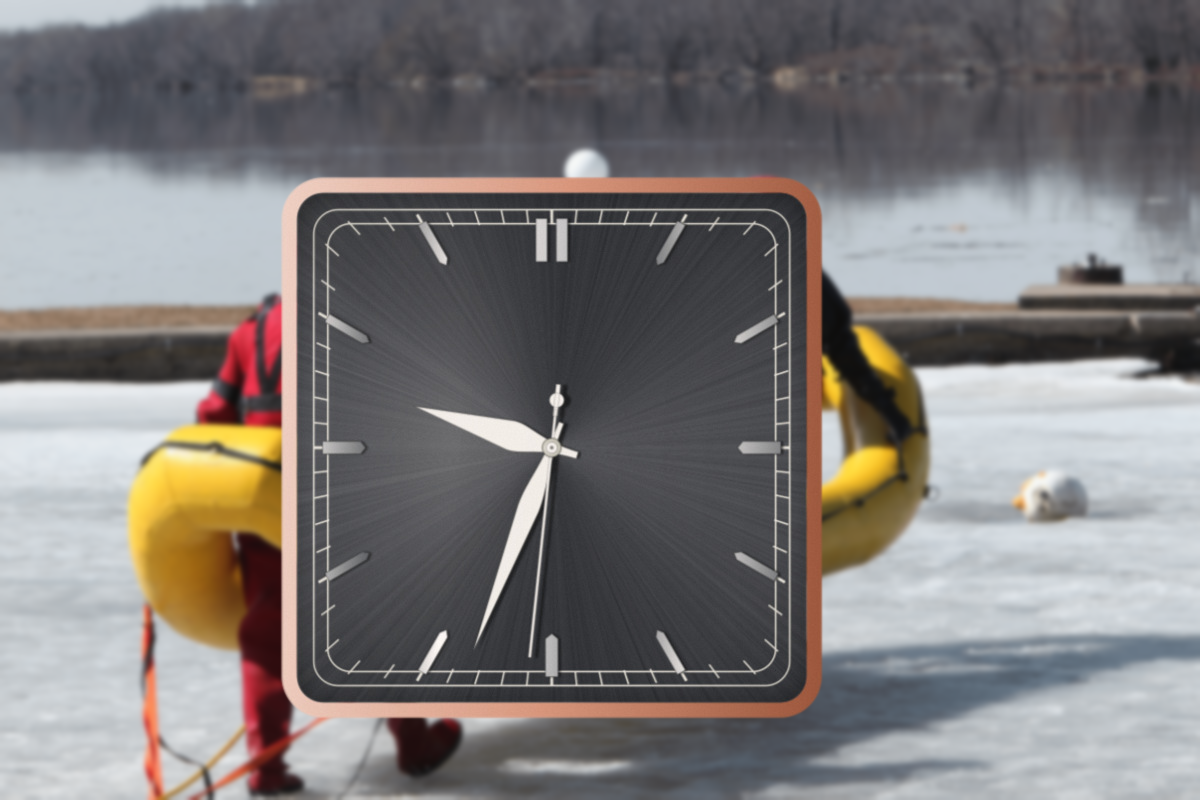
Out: 9,33,31
